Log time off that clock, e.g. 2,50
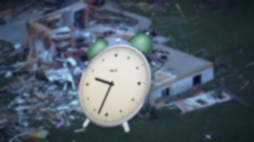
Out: 9,33
